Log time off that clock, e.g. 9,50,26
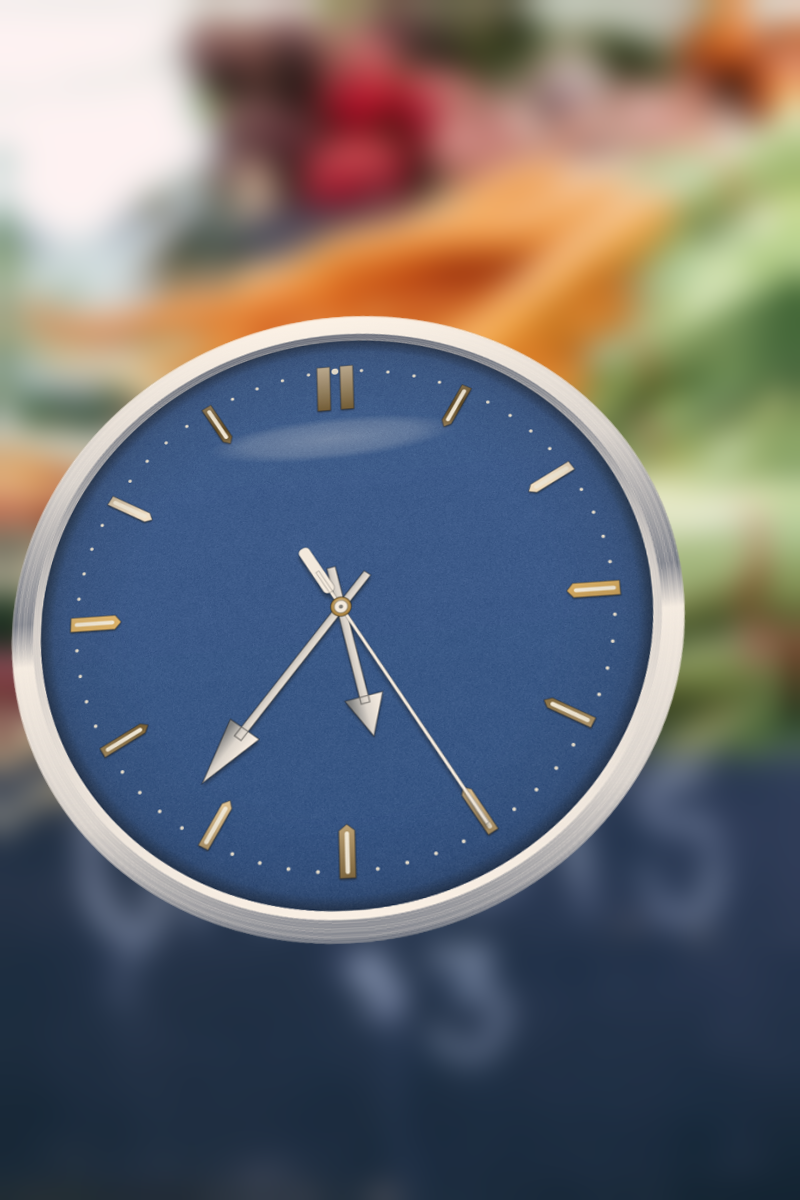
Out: 5,36,25
